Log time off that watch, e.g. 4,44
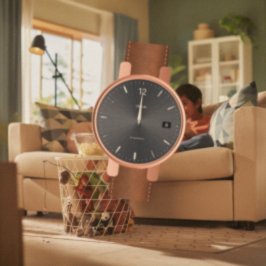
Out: 12,00
